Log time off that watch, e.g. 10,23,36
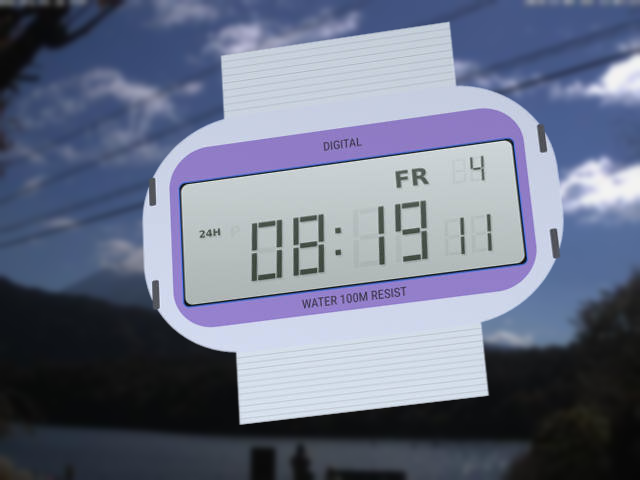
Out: 8,19,11
